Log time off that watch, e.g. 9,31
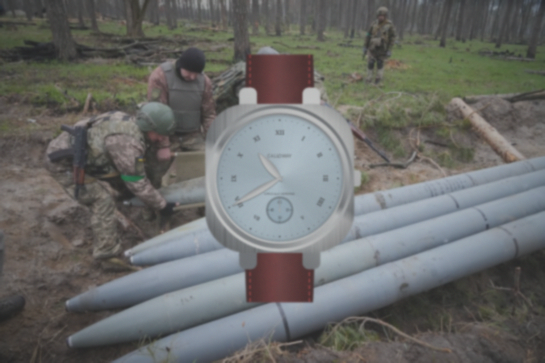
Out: 10,40
